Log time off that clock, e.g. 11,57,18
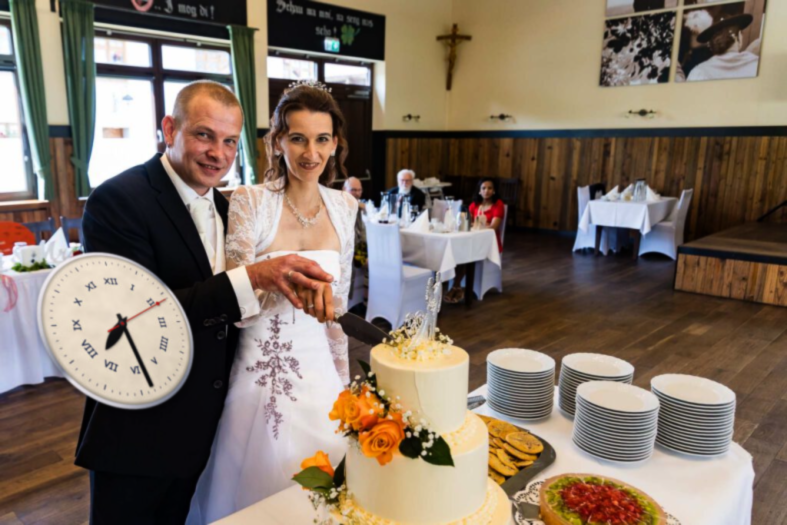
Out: 7,28,11
